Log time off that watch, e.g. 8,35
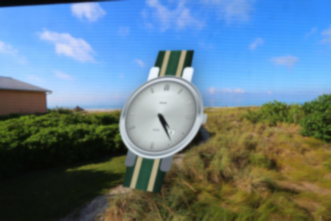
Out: 4,24
